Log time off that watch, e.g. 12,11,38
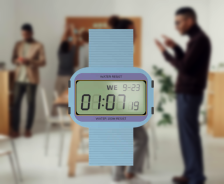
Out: 1,07,19
